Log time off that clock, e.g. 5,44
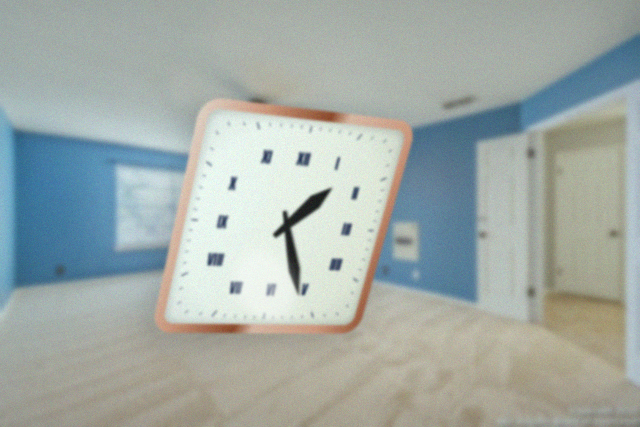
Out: 1,26
